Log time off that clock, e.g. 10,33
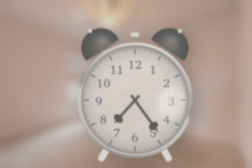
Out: 7,24
